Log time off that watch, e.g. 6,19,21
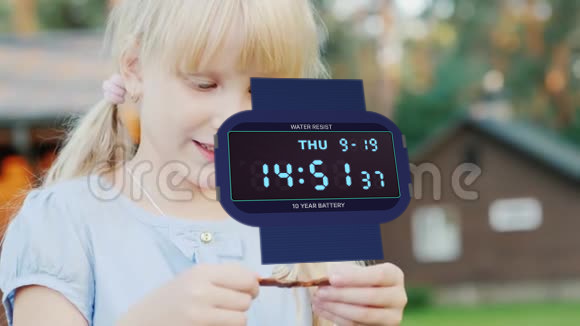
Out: 14,51,37
